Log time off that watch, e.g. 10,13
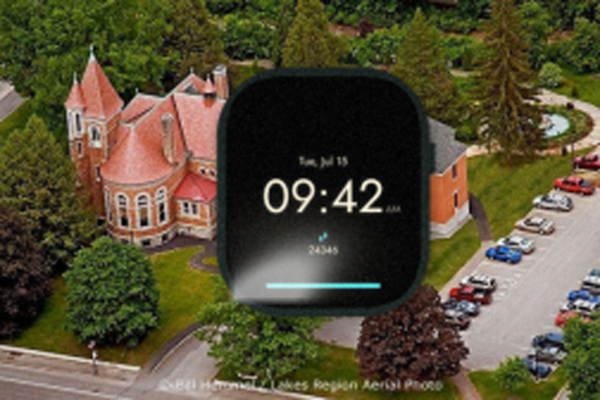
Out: 9,42
